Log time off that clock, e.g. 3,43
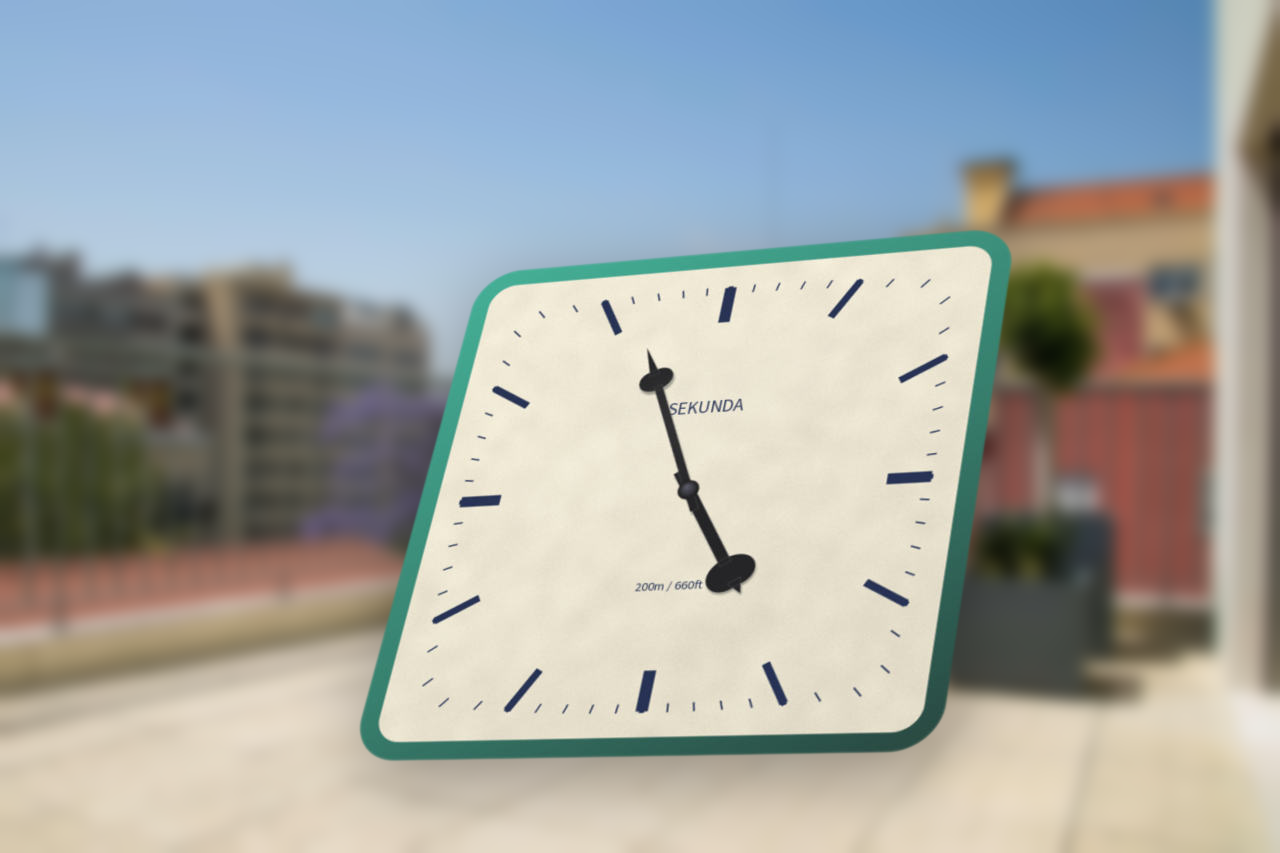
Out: 4,56
